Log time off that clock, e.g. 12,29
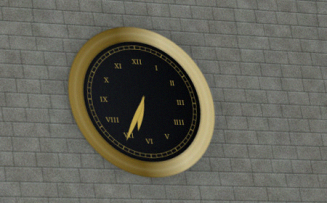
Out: 6,35
